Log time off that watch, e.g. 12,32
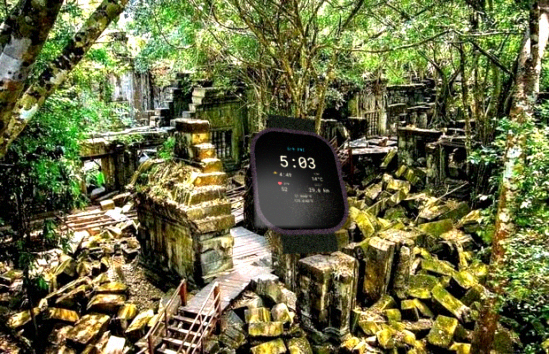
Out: 5,03
